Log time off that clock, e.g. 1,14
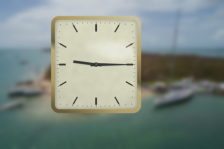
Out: 9,15
